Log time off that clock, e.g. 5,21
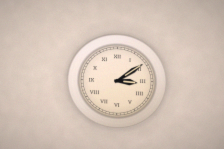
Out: 3,09
